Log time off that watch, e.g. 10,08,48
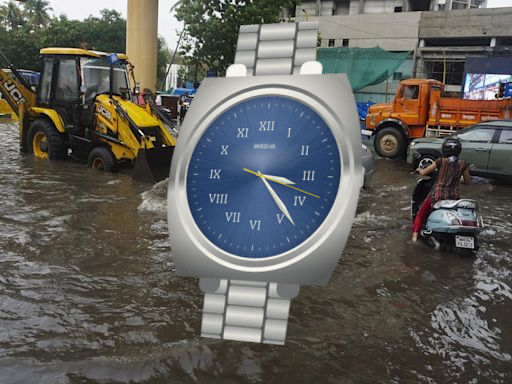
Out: 3,23,18
